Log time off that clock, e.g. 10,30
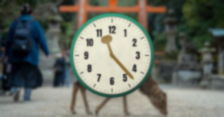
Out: 11,23
